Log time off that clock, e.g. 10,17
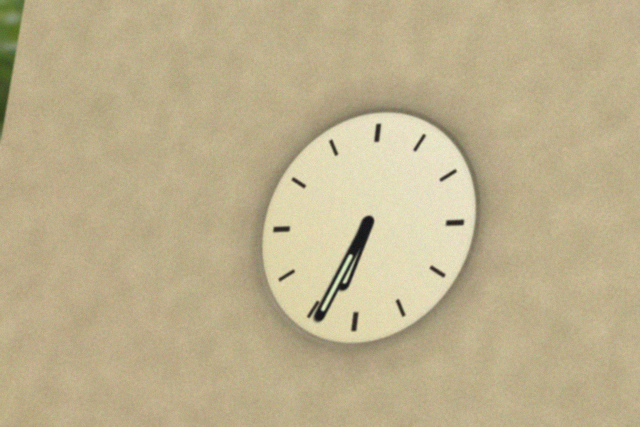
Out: 6,34
